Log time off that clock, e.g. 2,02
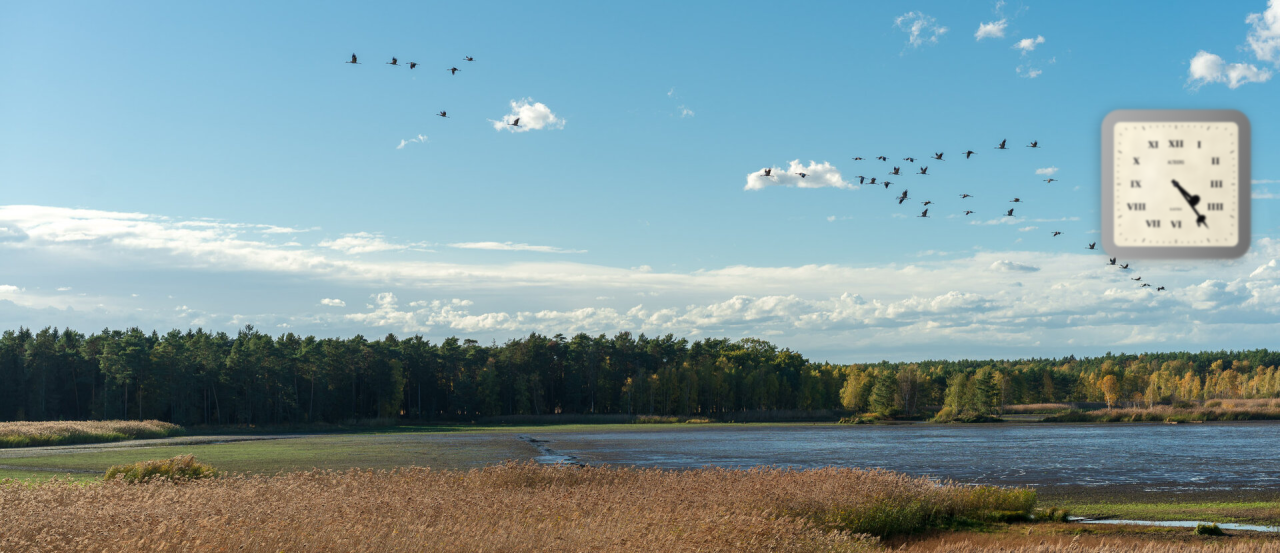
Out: 4,24
